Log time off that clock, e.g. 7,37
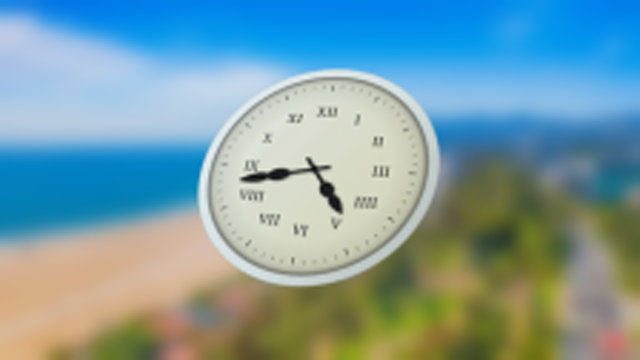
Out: 4,43
